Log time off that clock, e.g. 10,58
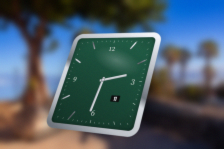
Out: 2,31
